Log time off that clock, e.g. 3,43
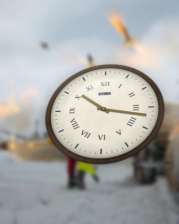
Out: 10,17
